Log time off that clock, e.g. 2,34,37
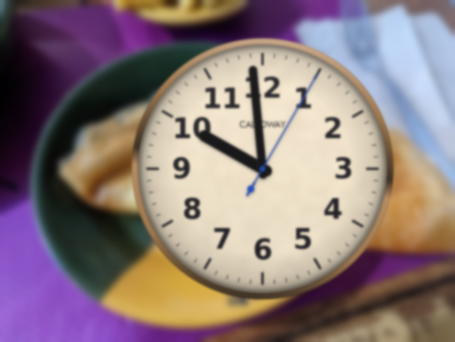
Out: 9,59,05
